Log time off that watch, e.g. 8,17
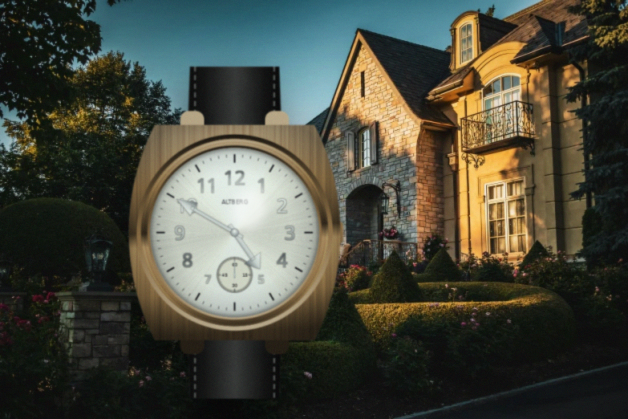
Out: 4,50
